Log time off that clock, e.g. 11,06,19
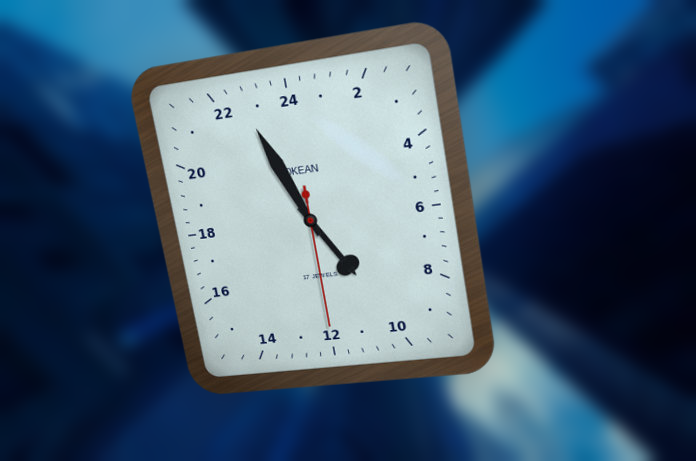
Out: 9,56,30
